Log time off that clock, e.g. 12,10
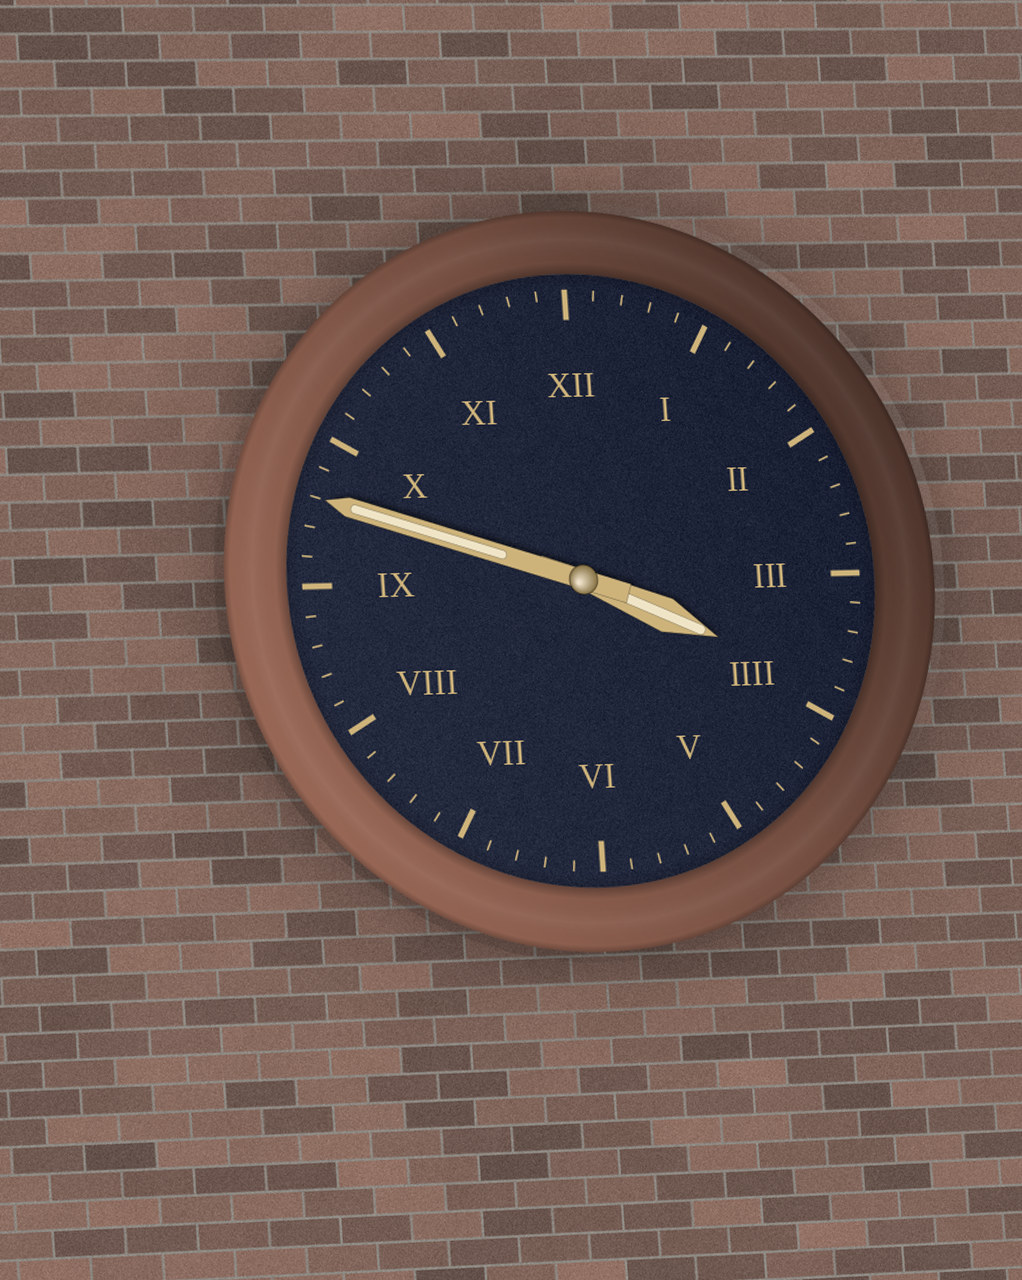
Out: 3,48
